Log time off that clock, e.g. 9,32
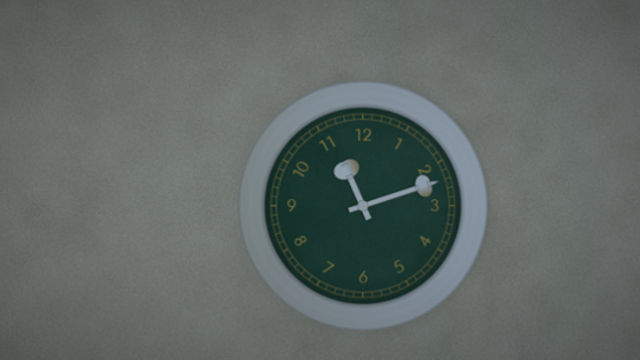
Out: 11,12
